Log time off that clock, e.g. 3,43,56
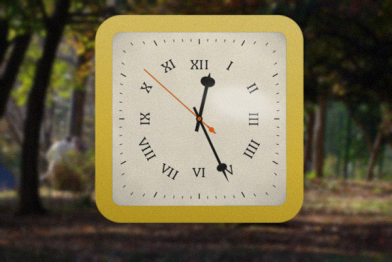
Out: 12,25,52
